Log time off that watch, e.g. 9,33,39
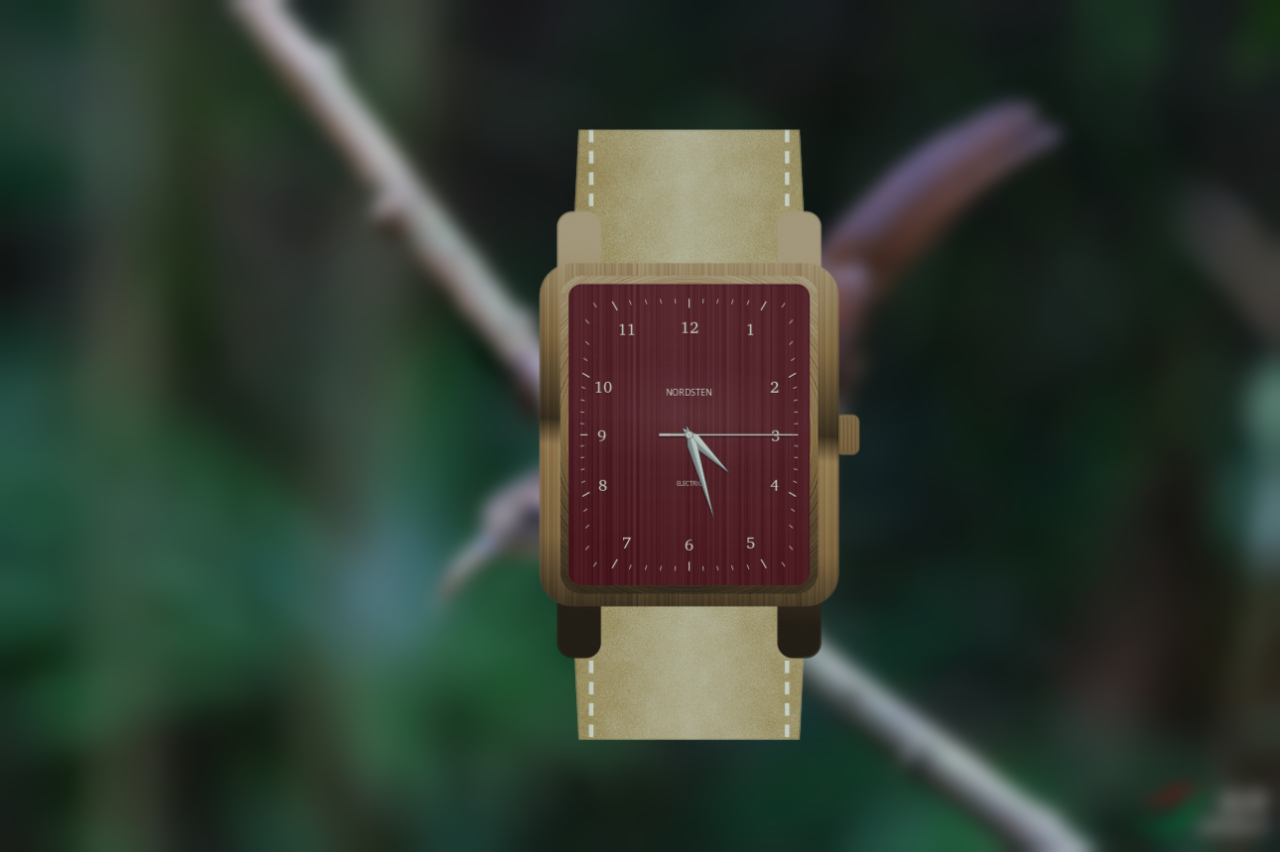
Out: 4,27,15
